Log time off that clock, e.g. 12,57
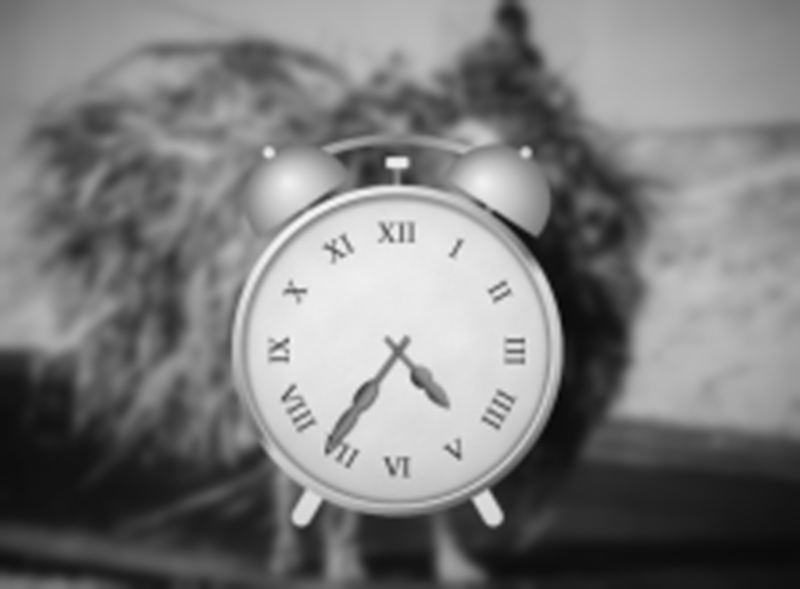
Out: 4,36
